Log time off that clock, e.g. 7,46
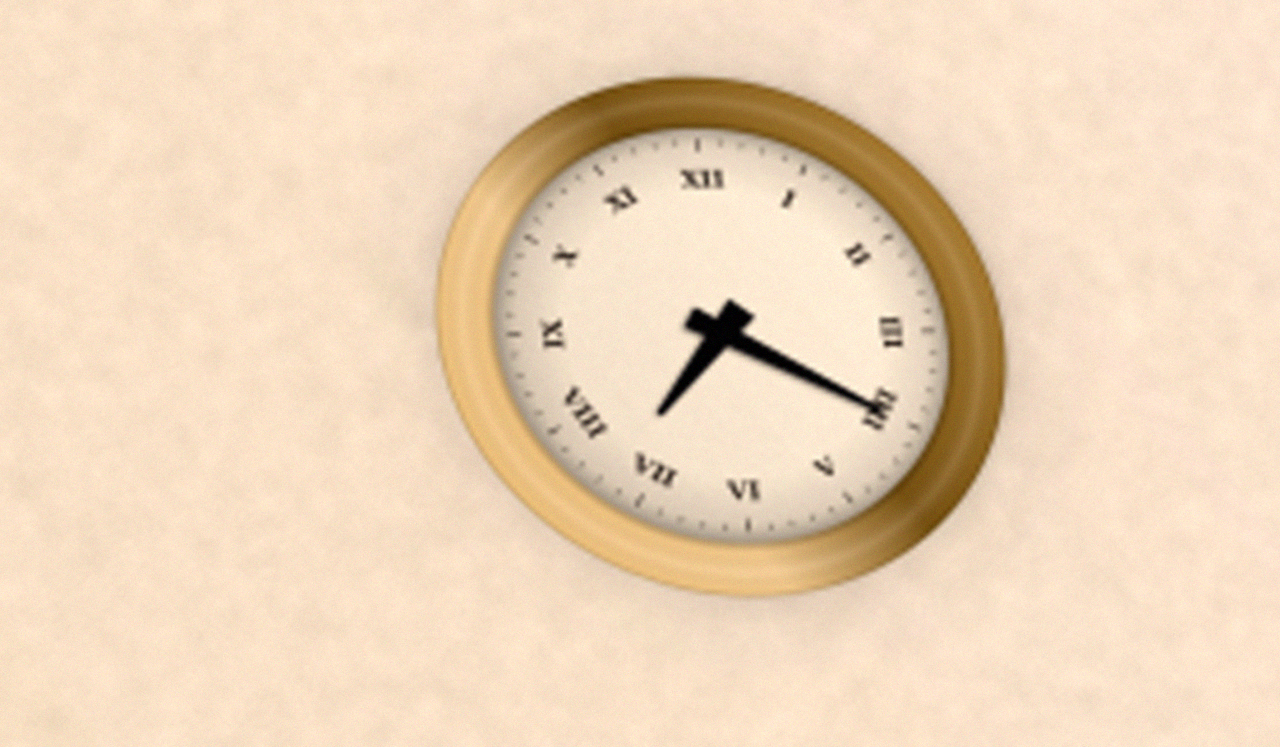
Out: 7,20
